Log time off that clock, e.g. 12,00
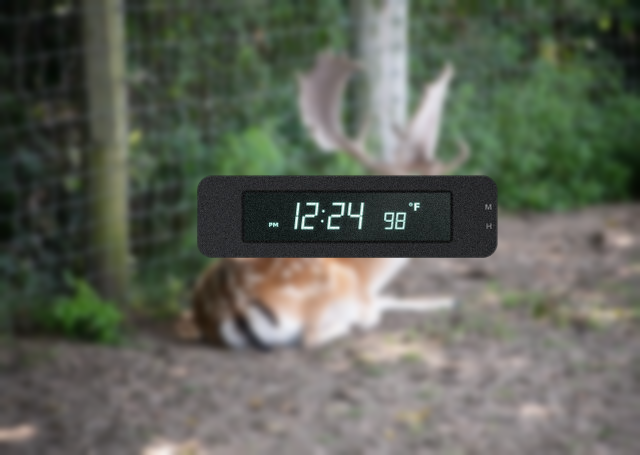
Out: 12,24
